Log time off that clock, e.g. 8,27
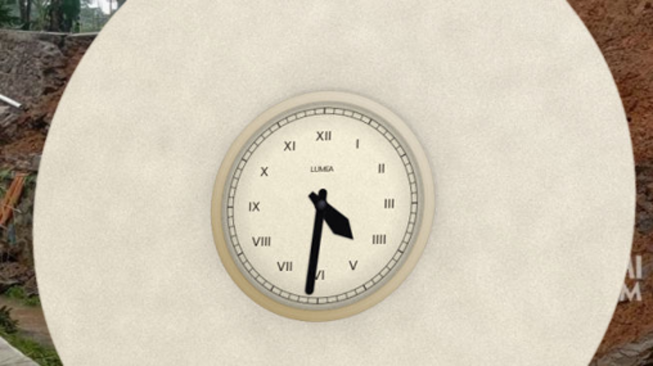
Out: 4,31
